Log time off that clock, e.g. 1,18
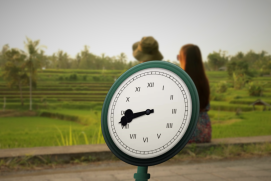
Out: 8,42
